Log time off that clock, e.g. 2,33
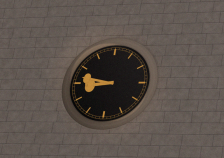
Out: 8,47
